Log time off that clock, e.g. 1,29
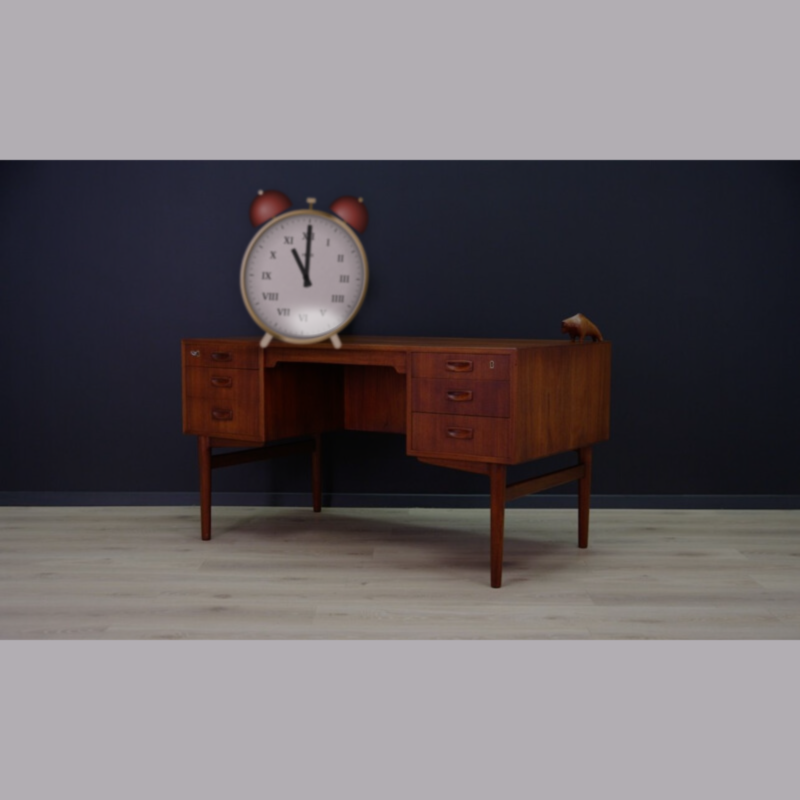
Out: 11,00
